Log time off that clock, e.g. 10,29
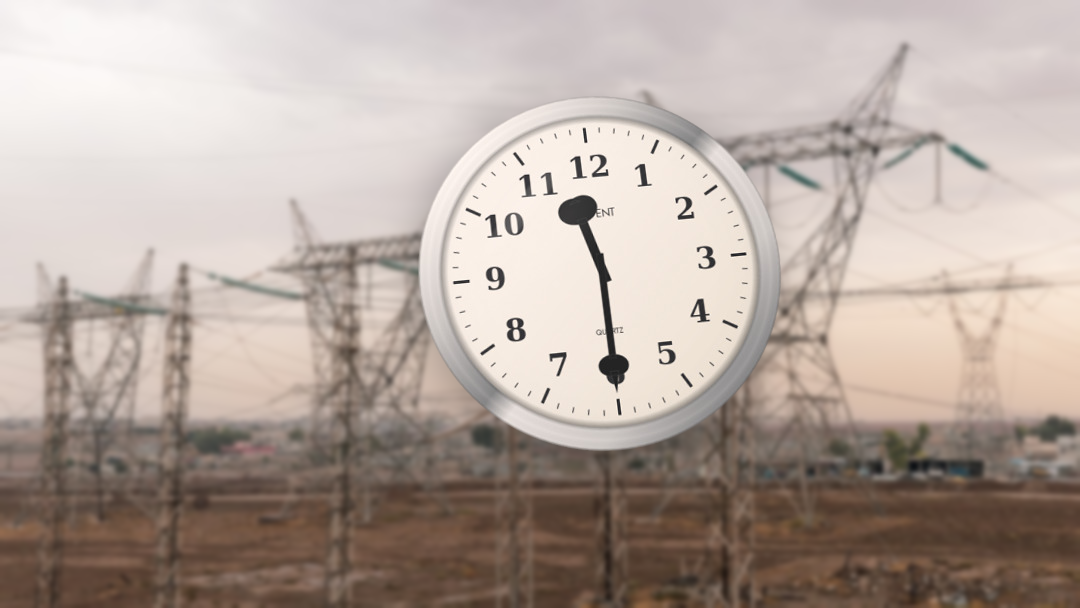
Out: 11,30
